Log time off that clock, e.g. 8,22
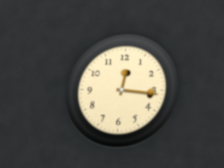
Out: 12,16
